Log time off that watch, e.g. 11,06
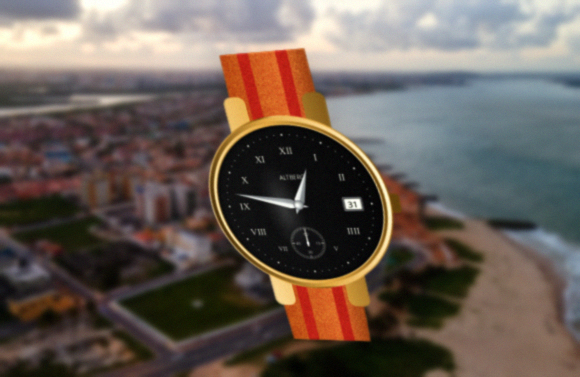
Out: 12,47
